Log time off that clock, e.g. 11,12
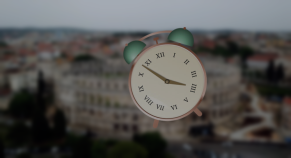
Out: 3,53
